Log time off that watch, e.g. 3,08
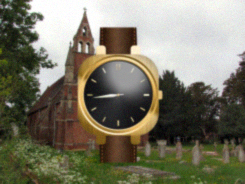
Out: 8,44
